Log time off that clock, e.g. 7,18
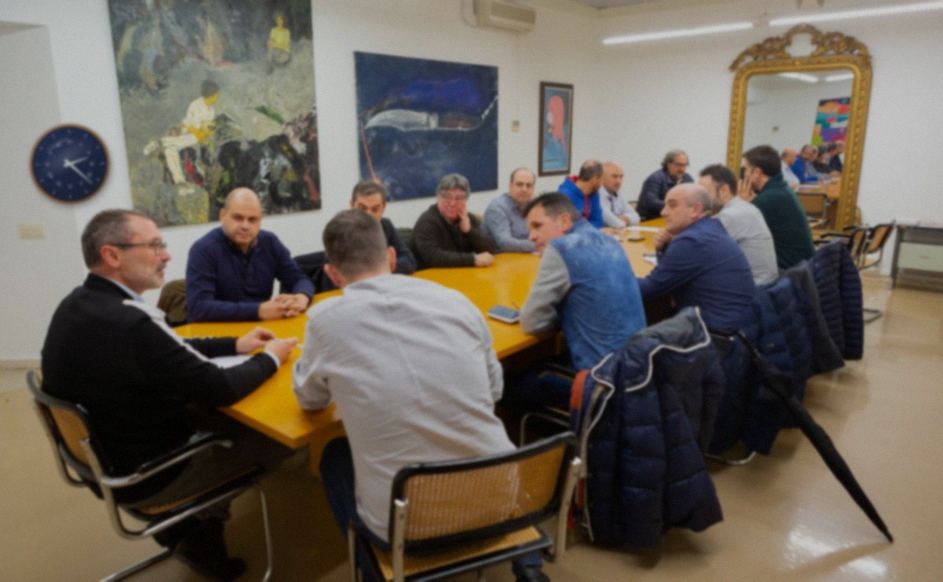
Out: 2,22
